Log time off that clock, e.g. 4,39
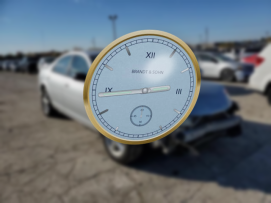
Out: 2,44
